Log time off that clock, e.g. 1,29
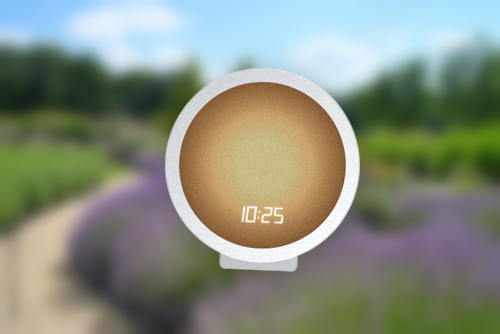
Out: 10,25
